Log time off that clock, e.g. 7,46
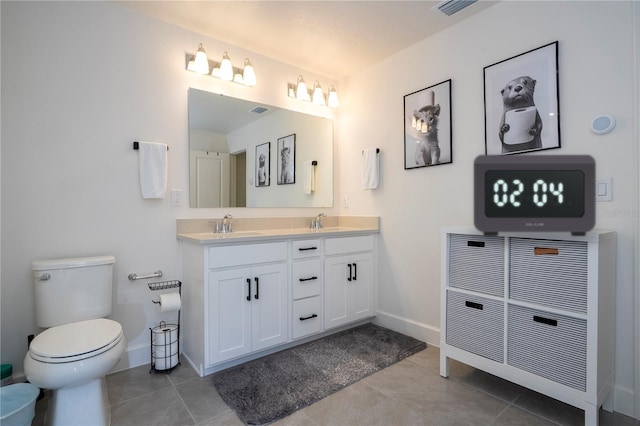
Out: 2,04
